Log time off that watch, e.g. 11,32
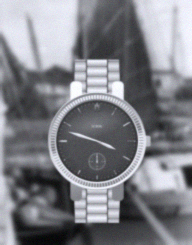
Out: 3,48
